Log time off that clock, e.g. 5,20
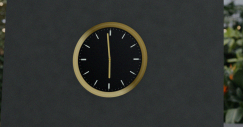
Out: 5,59
